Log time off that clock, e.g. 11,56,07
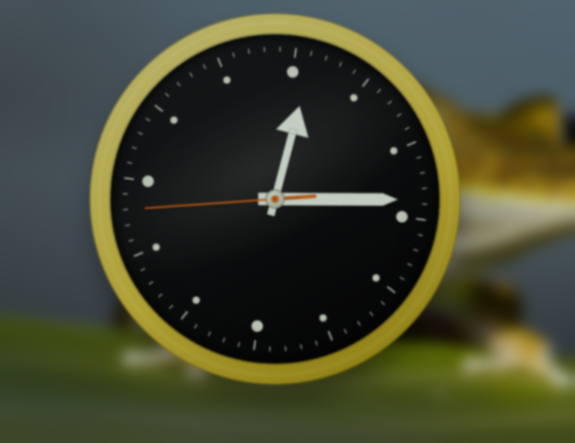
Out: 12,13,43
